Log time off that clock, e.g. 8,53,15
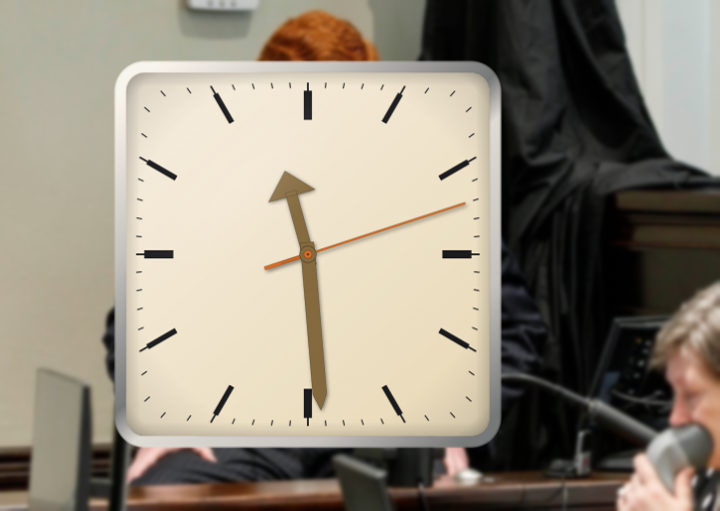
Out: 11,29,12
